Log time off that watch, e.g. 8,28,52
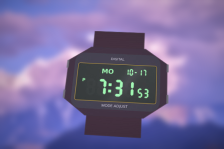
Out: 7,31,53
